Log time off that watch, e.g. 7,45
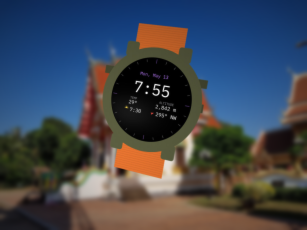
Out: 7,55
